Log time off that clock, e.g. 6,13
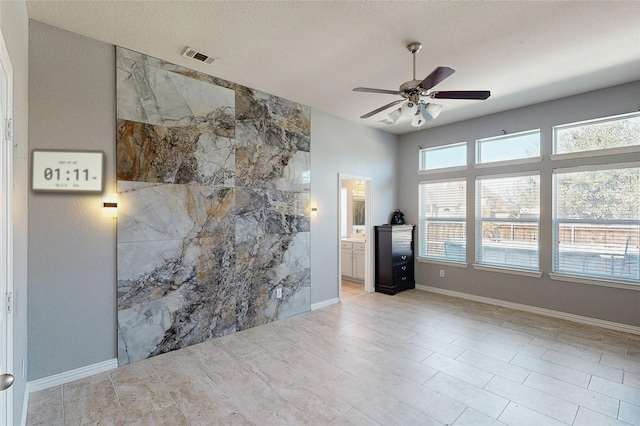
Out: 1,11
